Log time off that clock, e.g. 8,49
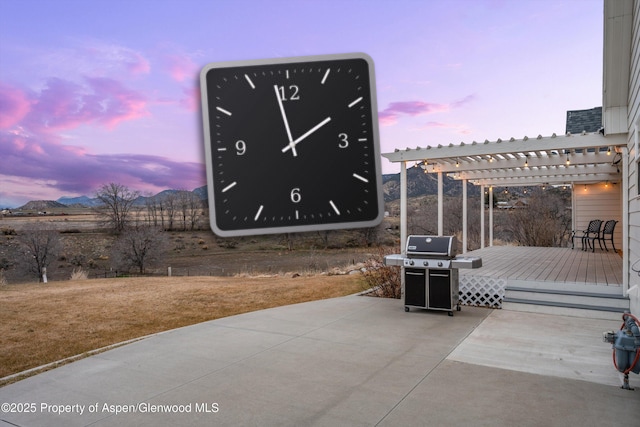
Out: 1,58
